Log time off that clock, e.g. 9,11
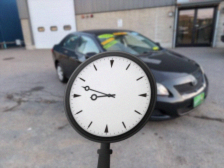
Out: 8,48
